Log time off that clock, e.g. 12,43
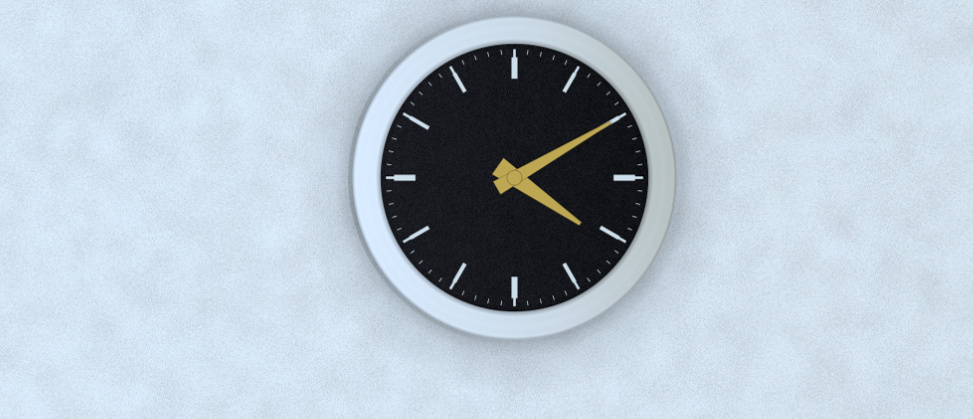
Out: 4,10
